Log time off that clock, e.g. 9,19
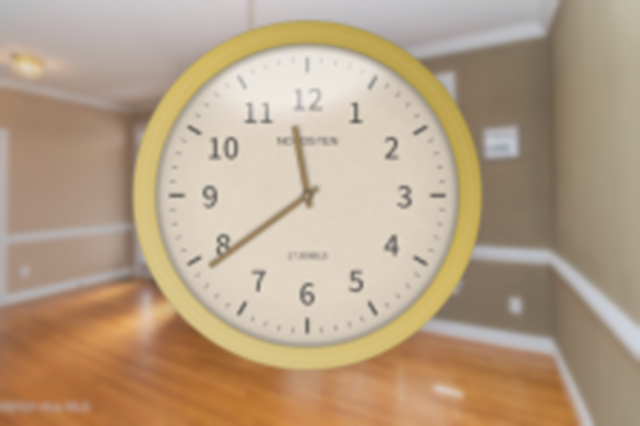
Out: 11,39
